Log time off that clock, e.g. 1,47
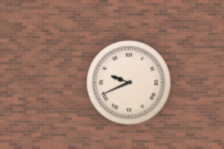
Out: 9,41
